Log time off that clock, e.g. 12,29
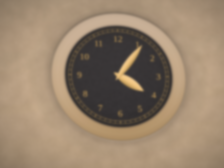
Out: 4,06
